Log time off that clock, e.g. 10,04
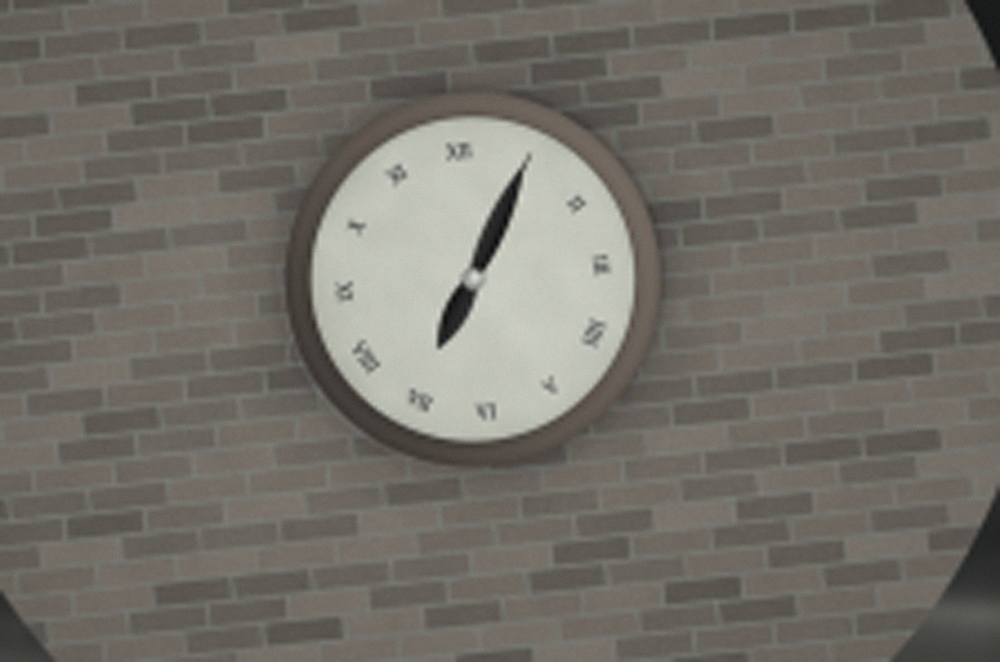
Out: 7,05
